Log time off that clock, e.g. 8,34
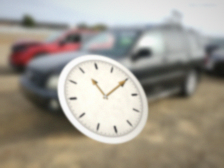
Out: 11,10
